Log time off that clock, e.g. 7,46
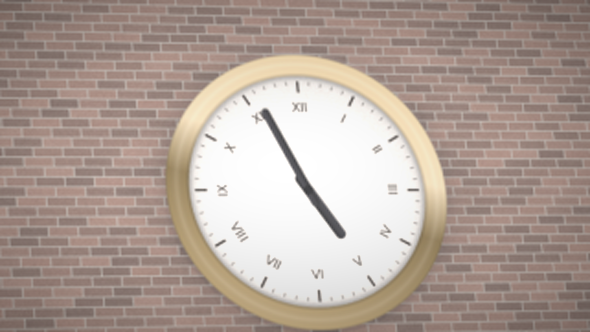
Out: 4,56
